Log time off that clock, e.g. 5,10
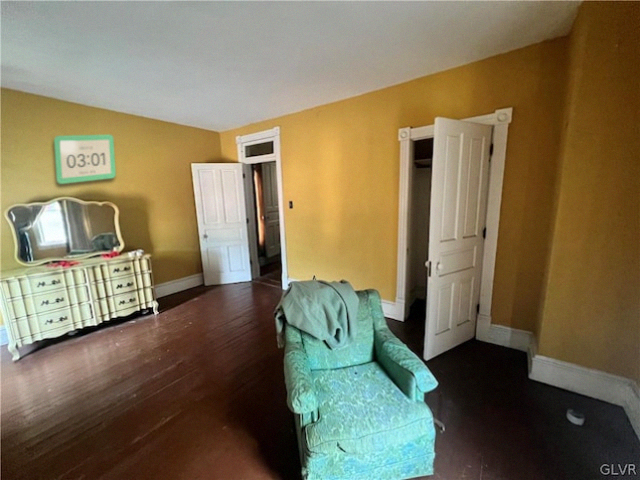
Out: 3,01
